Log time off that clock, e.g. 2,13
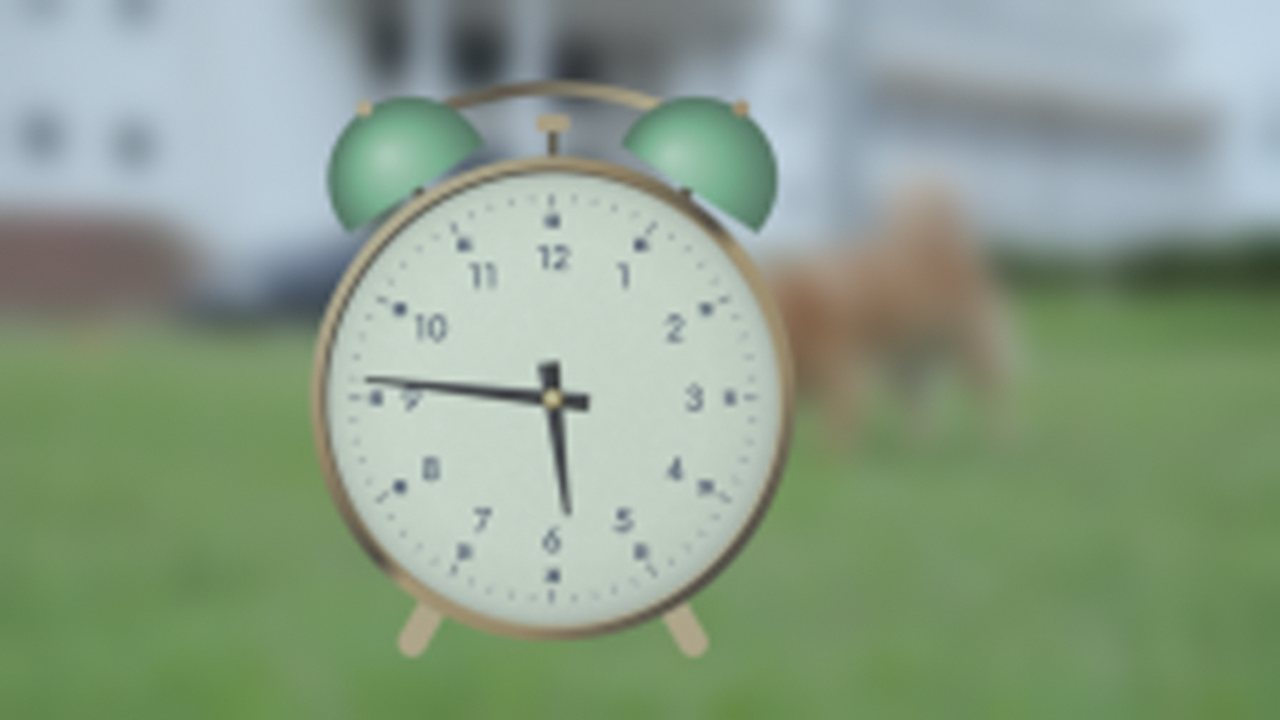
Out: 5,46
